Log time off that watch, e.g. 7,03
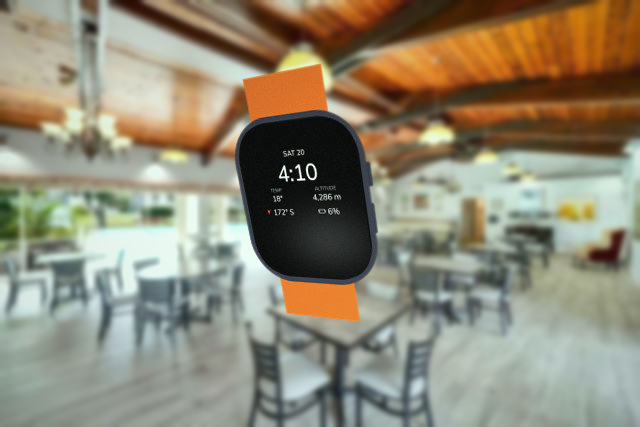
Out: 4,10
